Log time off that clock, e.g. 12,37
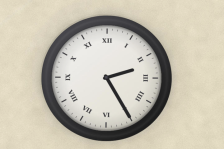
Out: 2,25
